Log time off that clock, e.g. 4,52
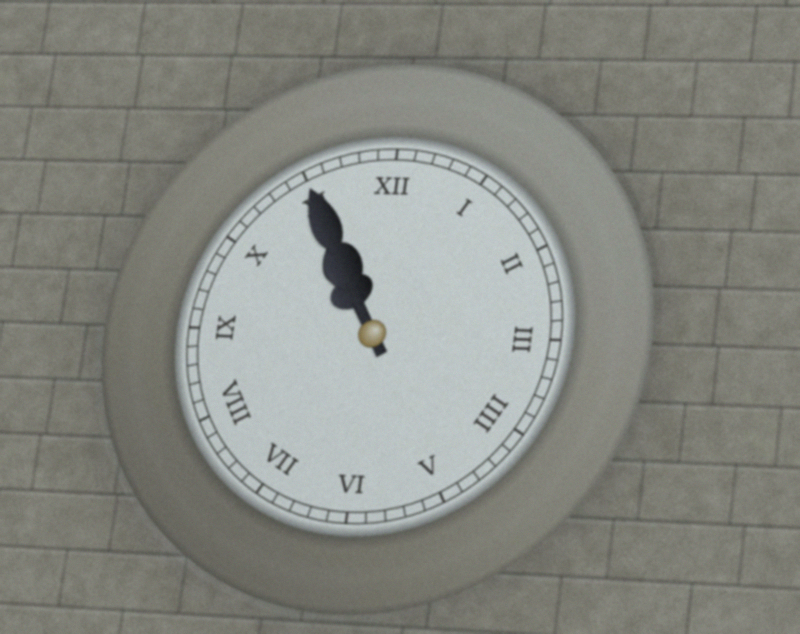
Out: 10,55
